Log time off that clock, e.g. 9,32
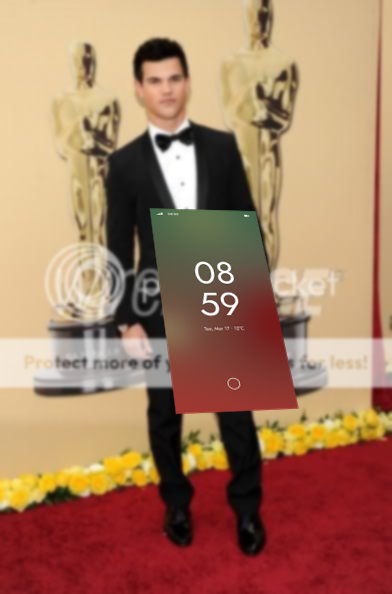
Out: 8,59
